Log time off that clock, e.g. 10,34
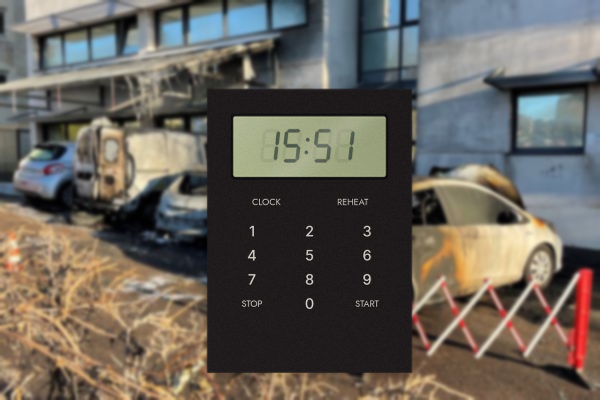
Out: 15,51
